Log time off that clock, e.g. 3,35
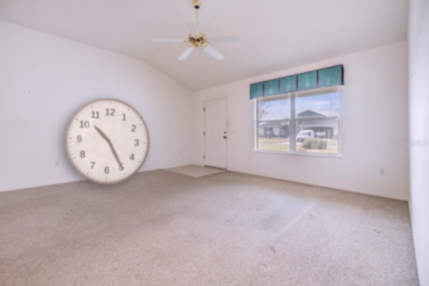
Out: 10,25
